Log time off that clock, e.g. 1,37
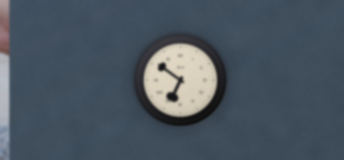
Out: 6,51
